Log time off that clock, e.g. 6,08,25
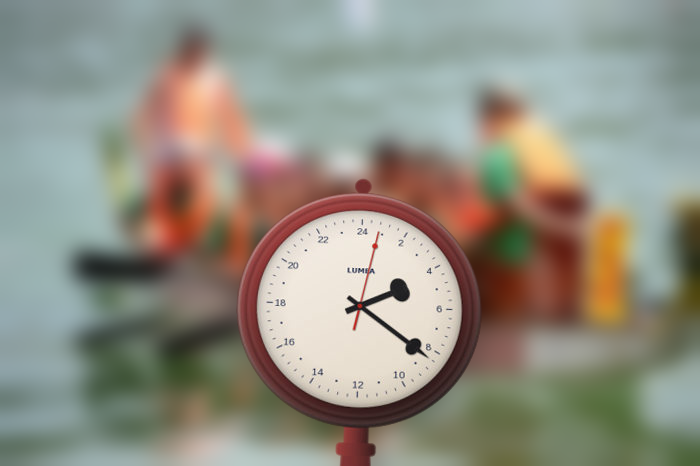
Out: 4,21,02
